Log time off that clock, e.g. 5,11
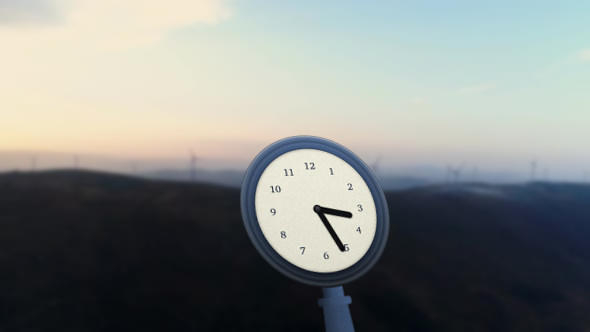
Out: 3,26
